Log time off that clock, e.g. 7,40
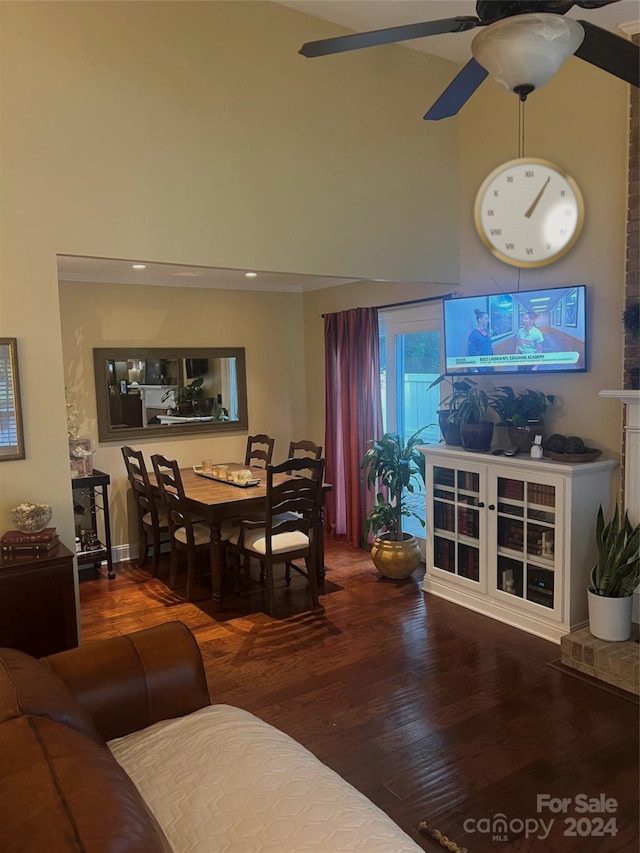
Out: 1,05
